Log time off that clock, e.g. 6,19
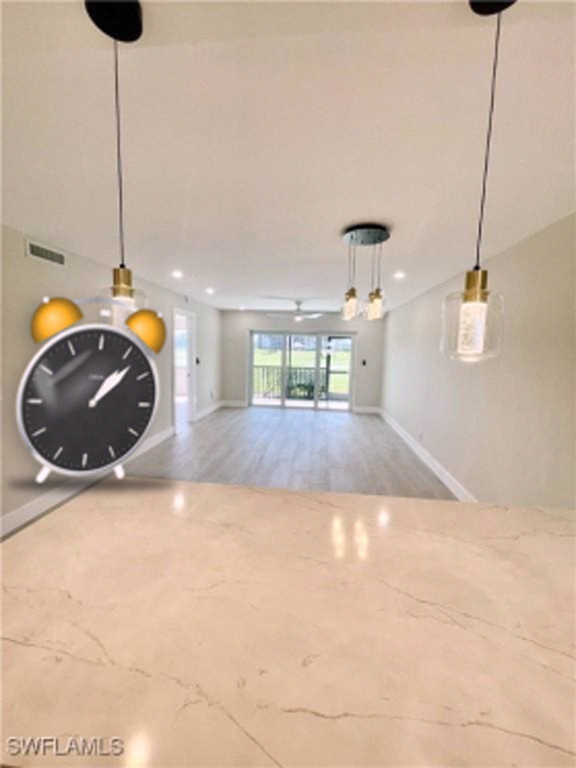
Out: 1,07
